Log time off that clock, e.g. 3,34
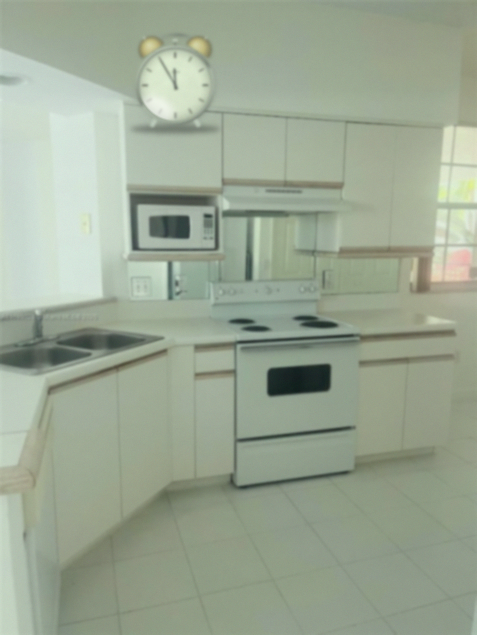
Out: 11,55
